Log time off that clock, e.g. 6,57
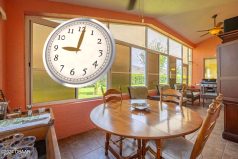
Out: 9,01
